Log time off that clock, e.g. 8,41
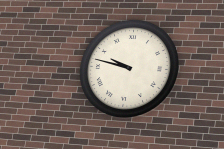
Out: 9,47
